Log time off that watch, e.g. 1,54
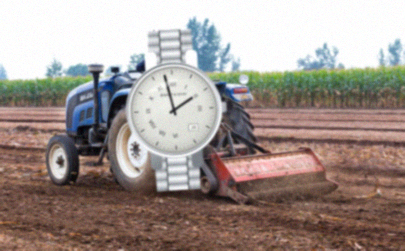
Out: 1,58
